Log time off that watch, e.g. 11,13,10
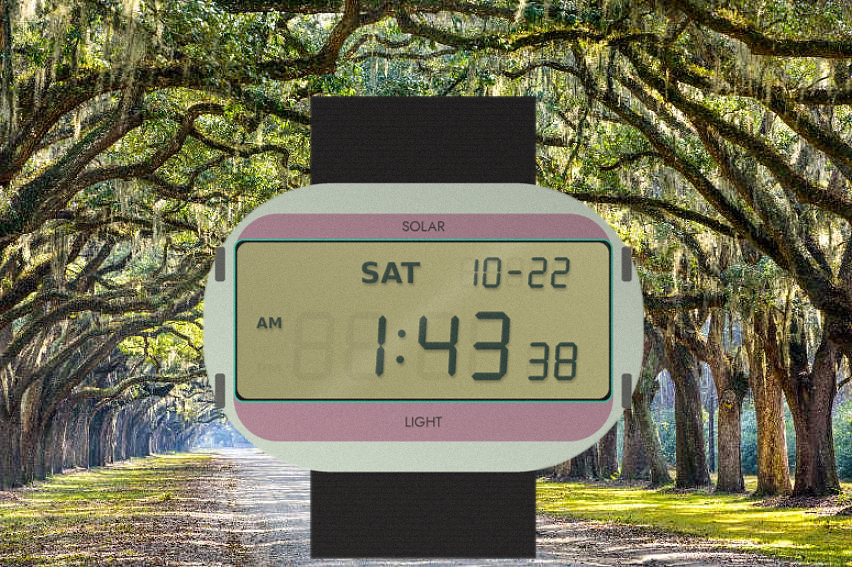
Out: 1,43,38
